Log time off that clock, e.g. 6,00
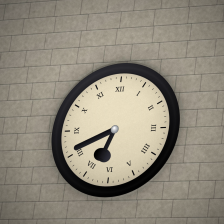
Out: 6,41
